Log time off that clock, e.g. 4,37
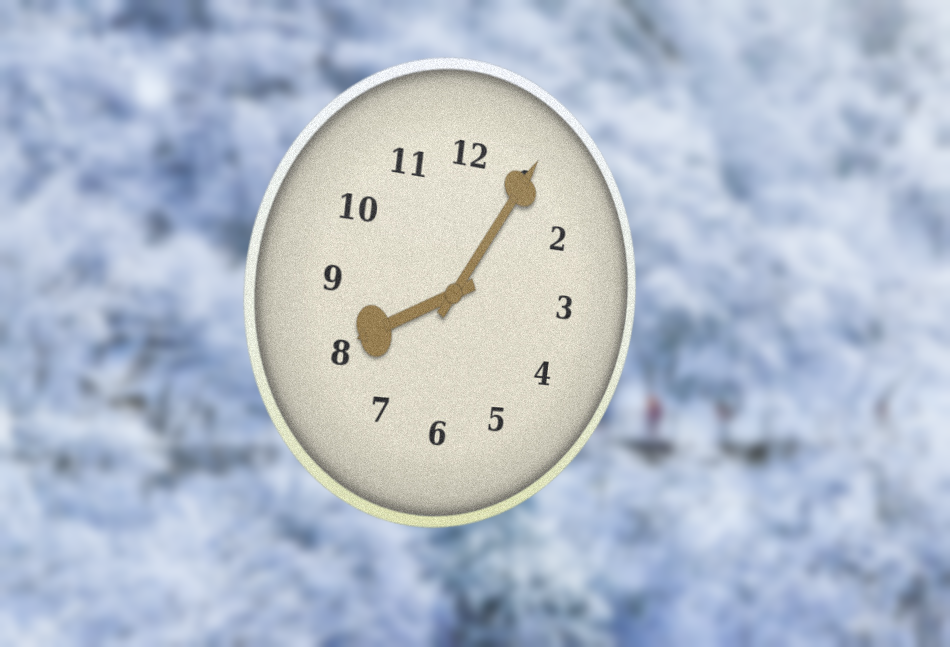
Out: 8,05
